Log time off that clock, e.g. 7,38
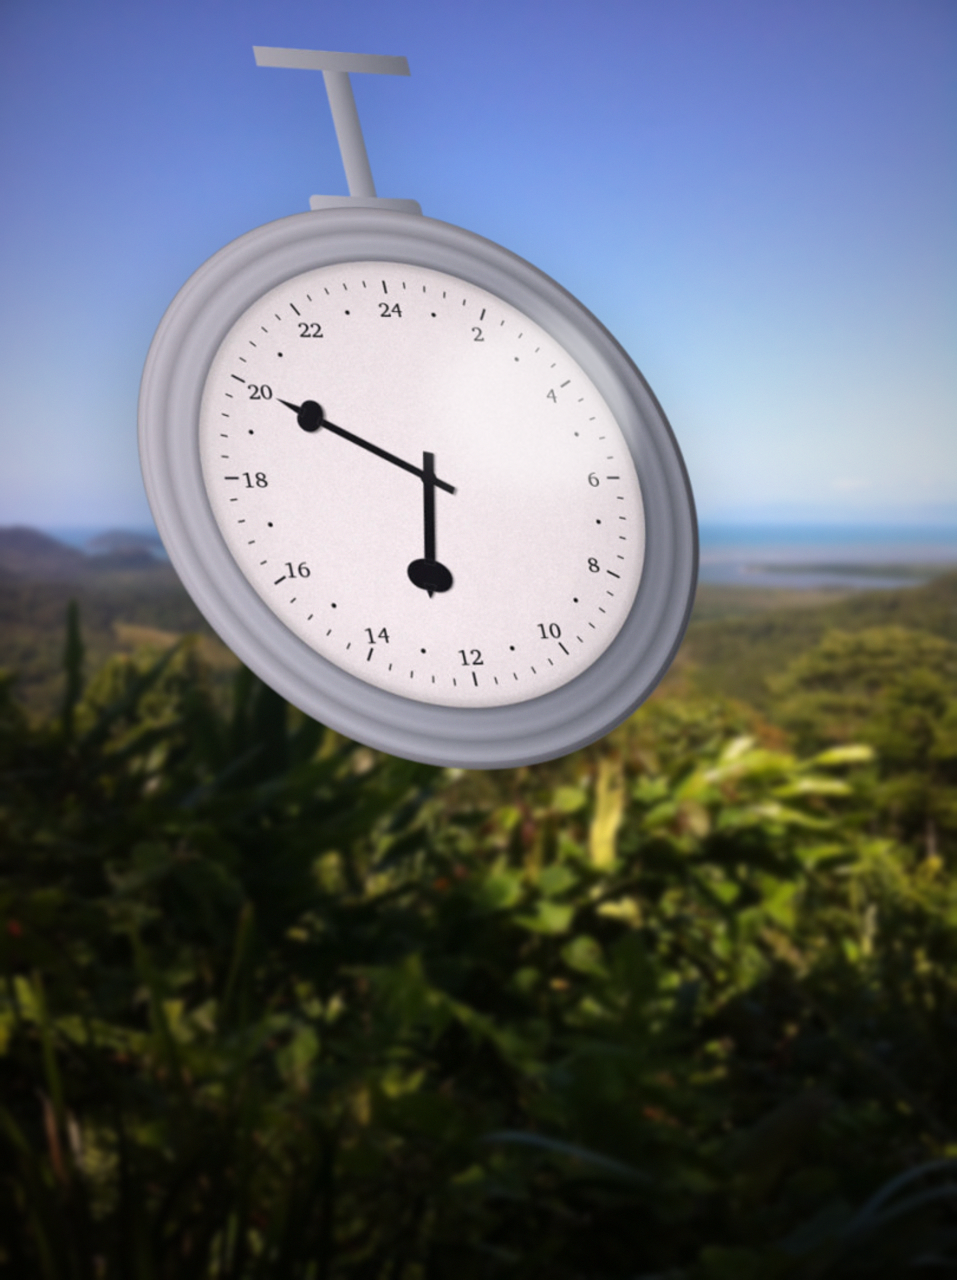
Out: 12,50
